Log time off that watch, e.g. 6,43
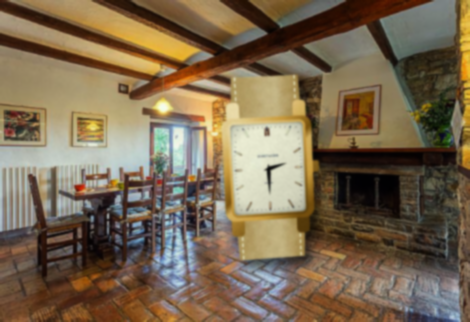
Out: 2,30
